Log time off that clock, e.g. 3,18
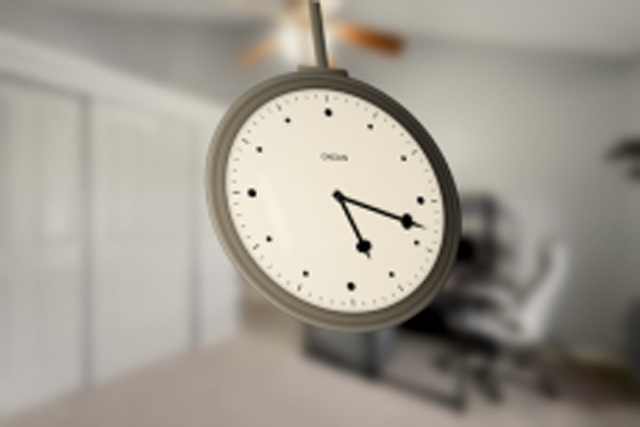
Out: 5,18
